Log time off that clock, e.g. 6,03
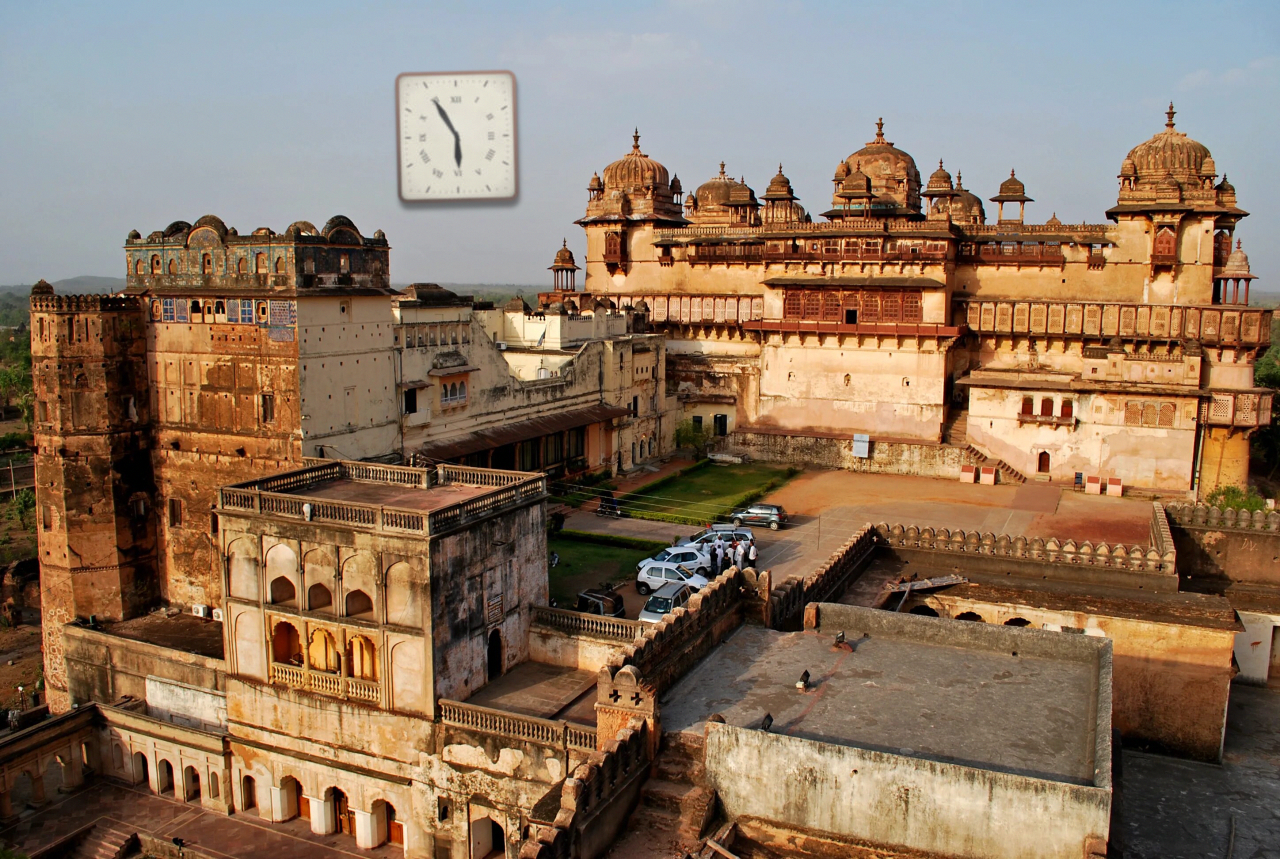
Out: 5,55
